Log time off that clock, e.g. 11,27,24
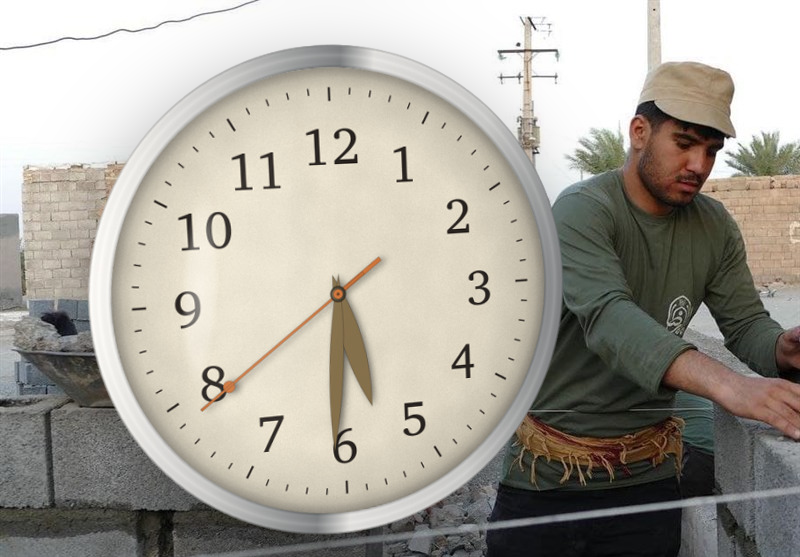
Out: 5,30,39
